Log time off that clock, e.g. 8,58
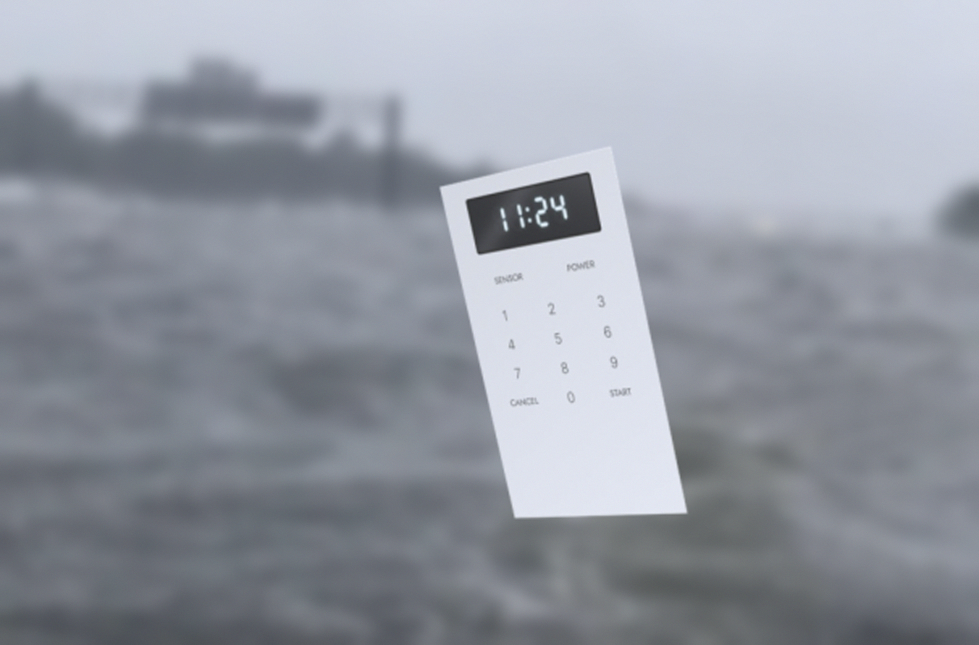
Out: 11,24
